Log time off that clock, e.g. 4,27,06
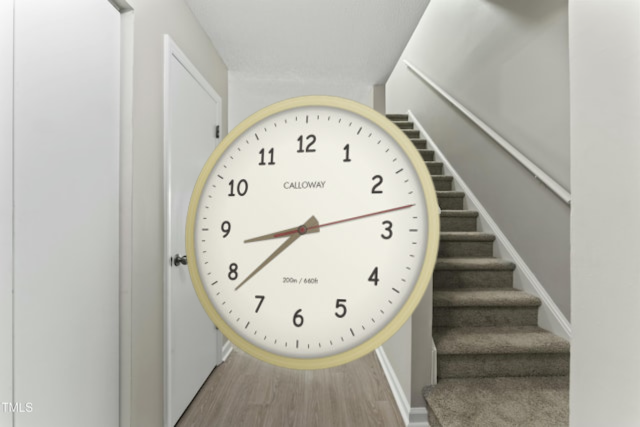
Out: 8,38,13
